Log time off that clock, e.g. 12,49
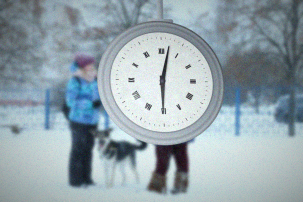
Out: 6,02
